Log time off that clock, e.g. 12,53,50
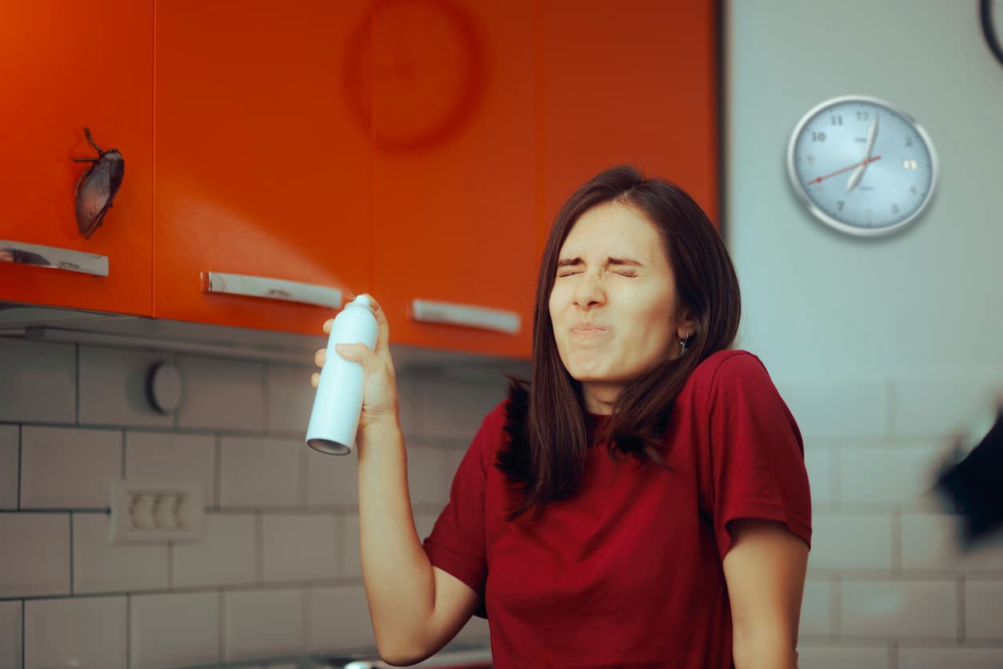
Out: 7,02,41
